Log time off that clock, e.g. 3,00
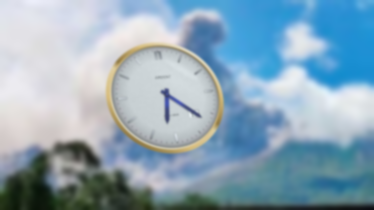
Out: 6,22
